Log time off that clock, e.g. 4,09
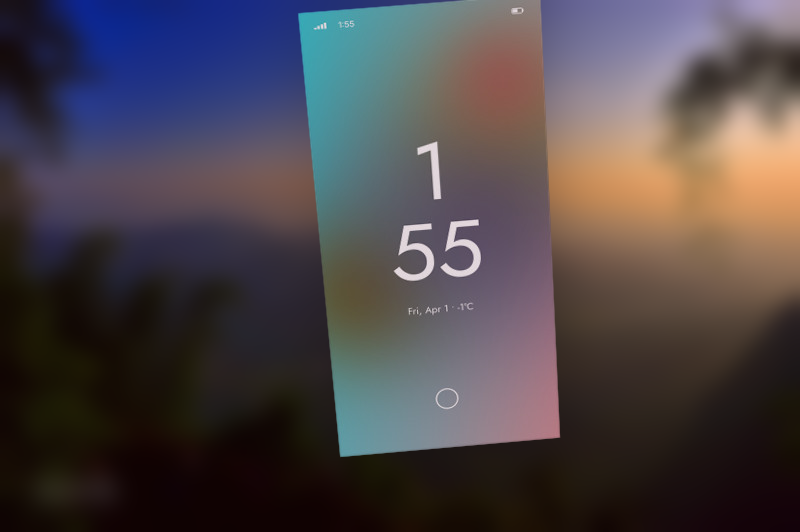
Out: 1,55
